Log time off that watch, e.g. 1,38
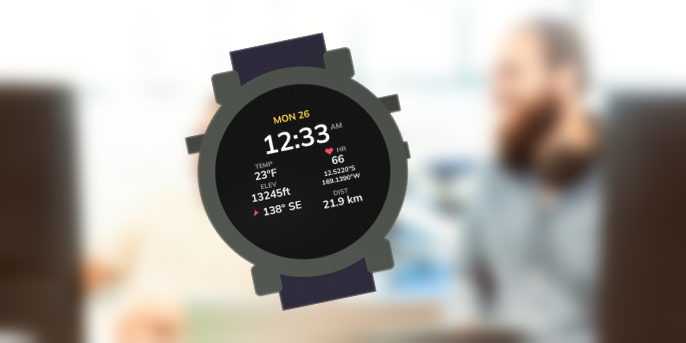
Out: 12,33
